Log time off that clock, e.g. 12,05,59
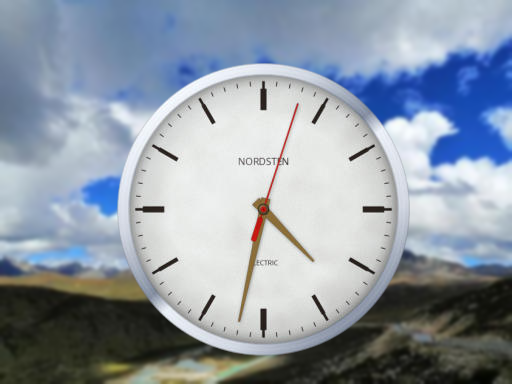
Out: 4,32,03
